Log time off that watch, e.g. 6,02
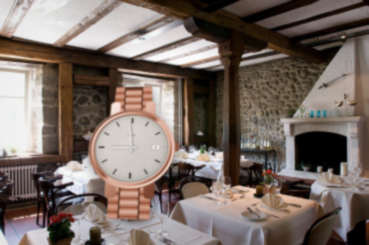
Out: 8,59
